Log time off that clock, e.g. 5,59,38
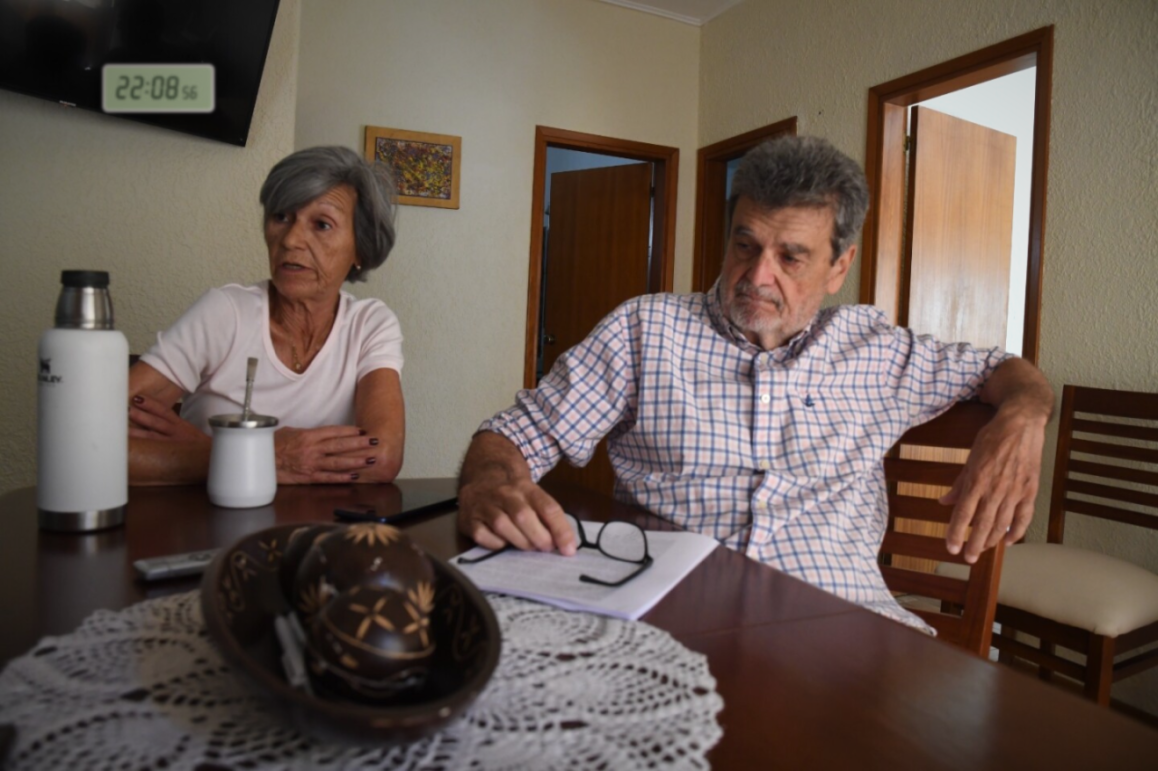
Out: 22,08,56
